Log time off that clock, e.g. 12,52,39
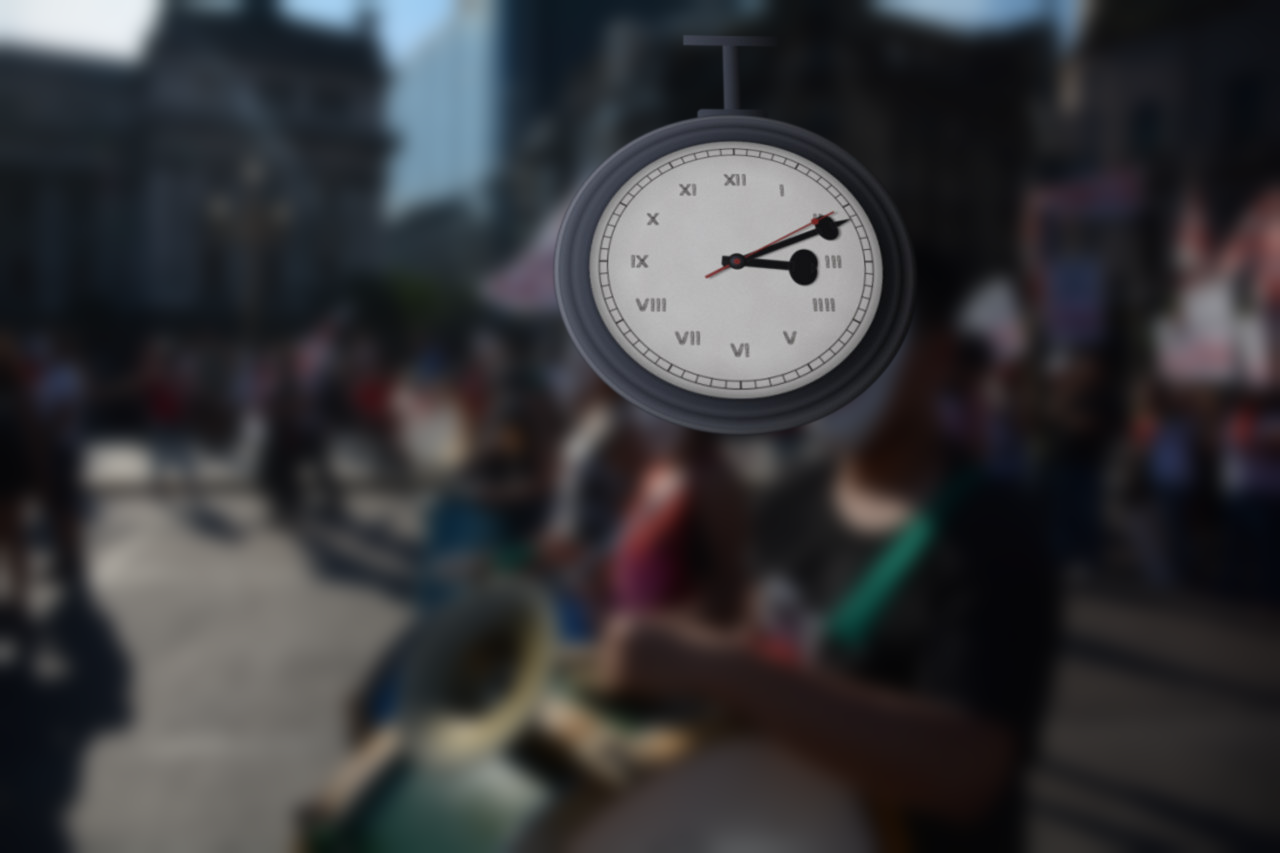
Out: 3,11,10
